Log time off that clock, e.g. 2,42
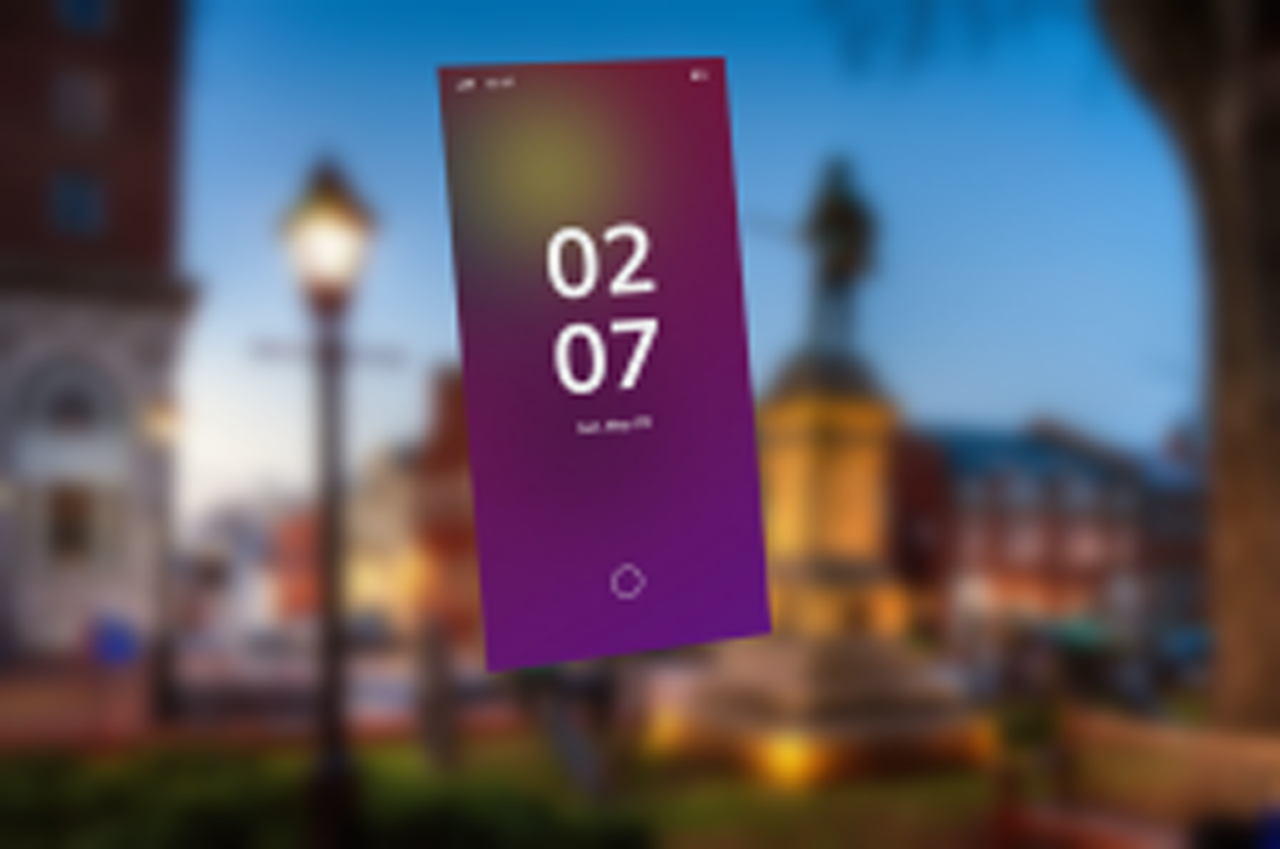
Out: 2,07
